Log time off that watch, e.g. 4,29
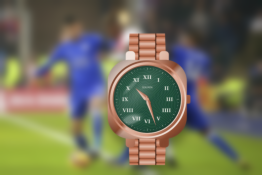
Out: 10,27
